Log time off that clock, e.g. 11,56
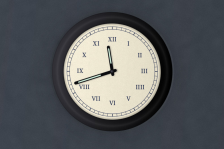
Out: 11,42
